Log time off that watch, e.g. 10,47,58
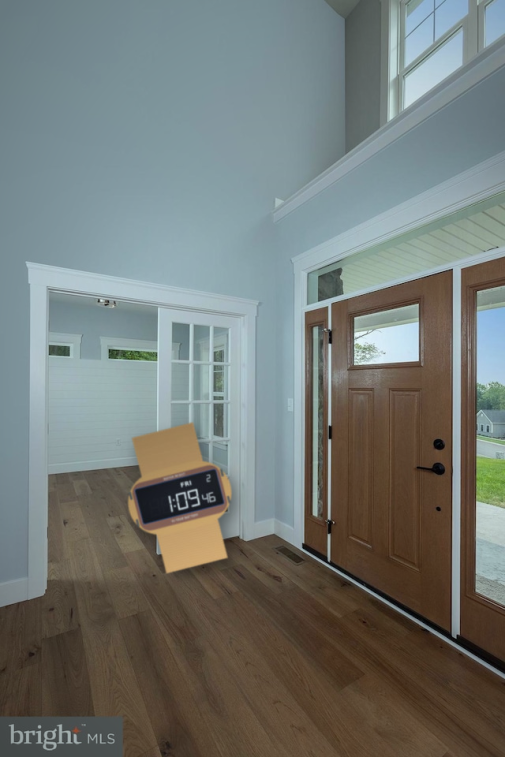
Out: 1,09,46
